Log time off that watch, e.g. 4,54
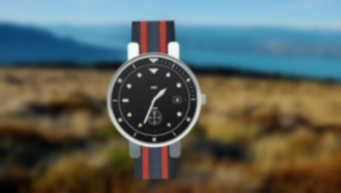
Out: 1,34
